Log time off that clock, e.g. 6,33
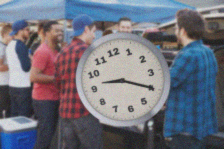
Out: 9,20
